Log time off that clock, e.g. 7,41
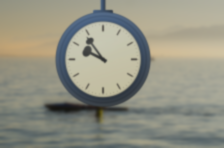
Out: 9,54
